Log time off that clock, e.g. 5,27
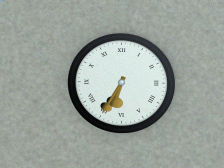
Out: 6,35
